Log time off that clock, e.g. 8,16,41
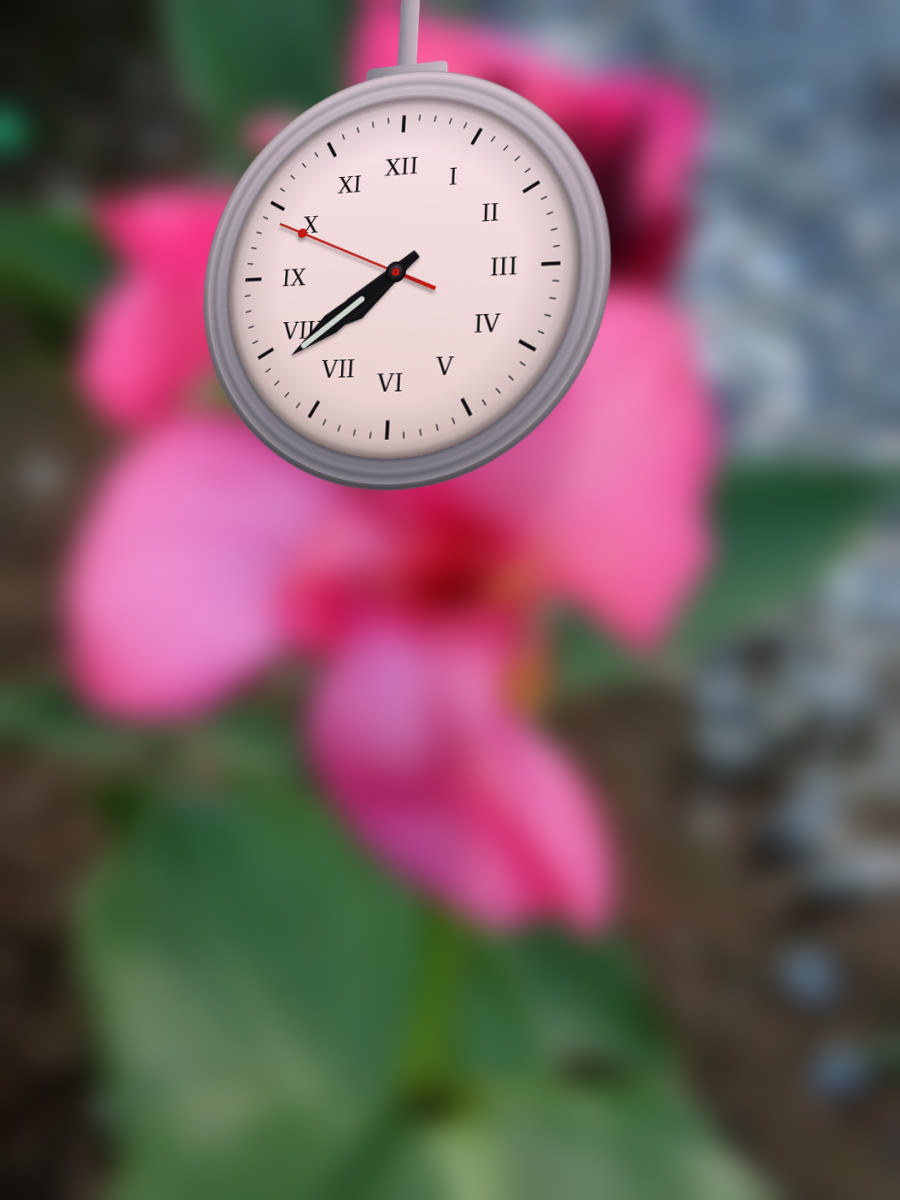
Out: 7,38,49
